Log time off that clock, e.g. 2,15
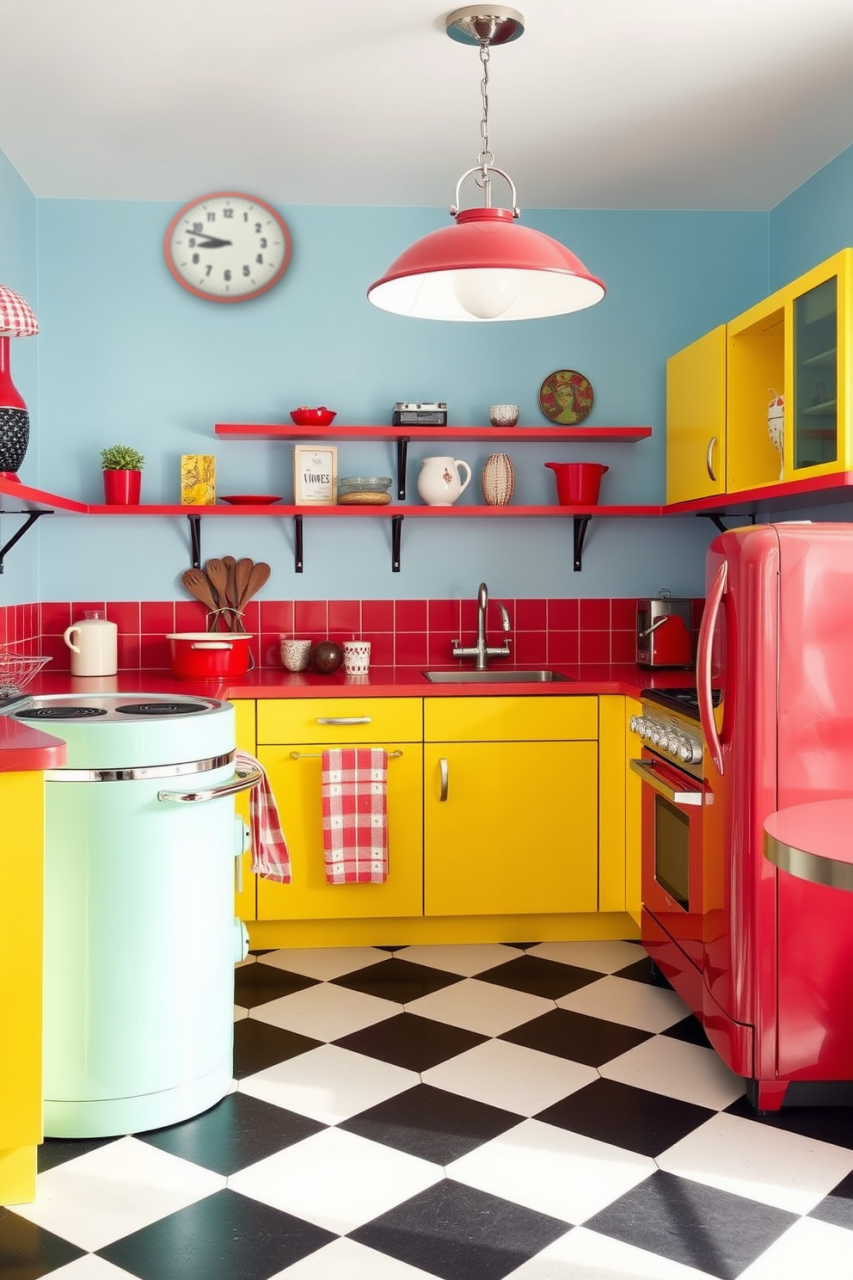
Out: 8,48
